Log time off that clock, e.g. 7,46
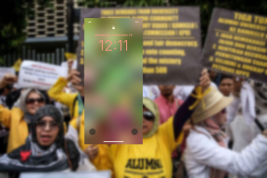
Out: 12,11
